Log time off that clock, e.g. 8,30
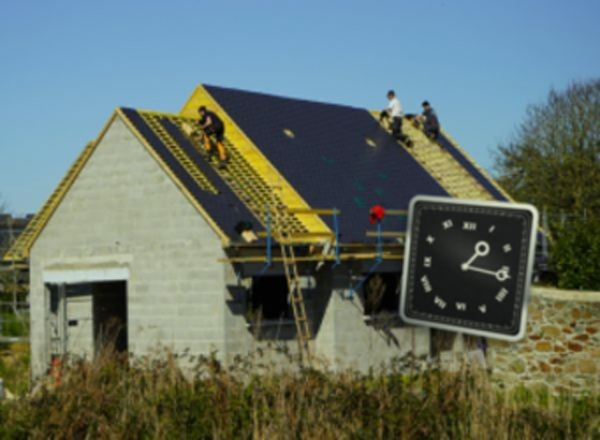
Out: 1,16
